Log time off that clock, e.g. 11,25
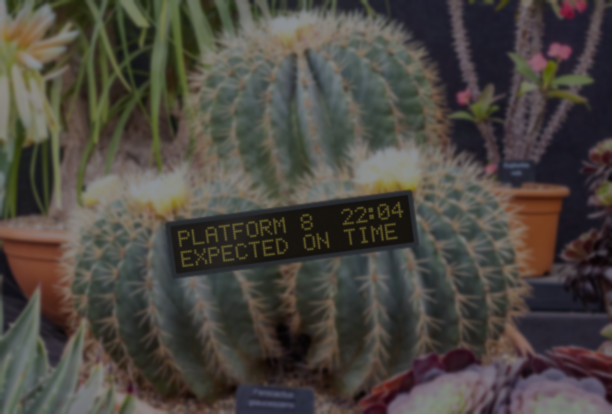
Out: 22,04
